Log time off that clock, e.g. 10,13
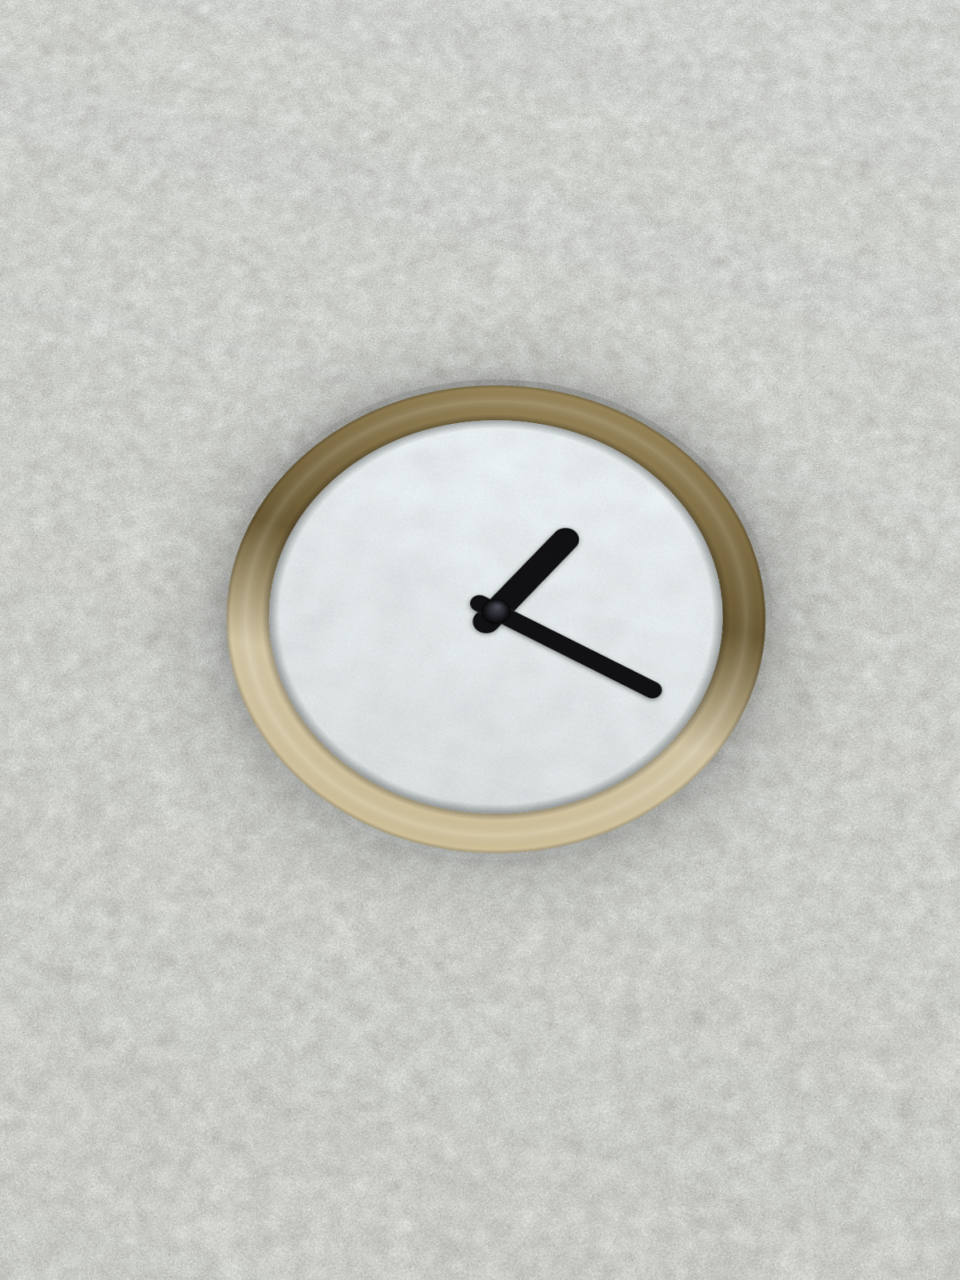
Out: 1,20
